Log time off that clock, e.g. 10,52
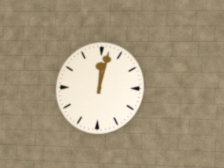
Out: 12,02
